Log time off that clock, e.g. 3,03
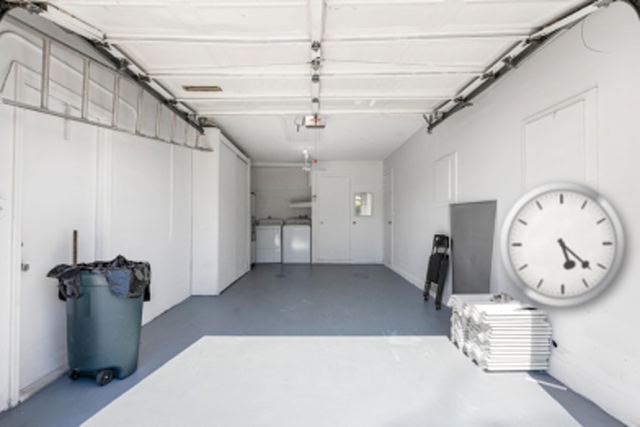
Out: 5,22
